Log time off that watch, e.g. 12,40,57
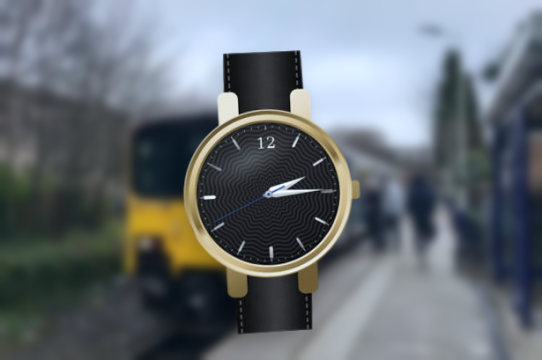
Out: 2,14,41
